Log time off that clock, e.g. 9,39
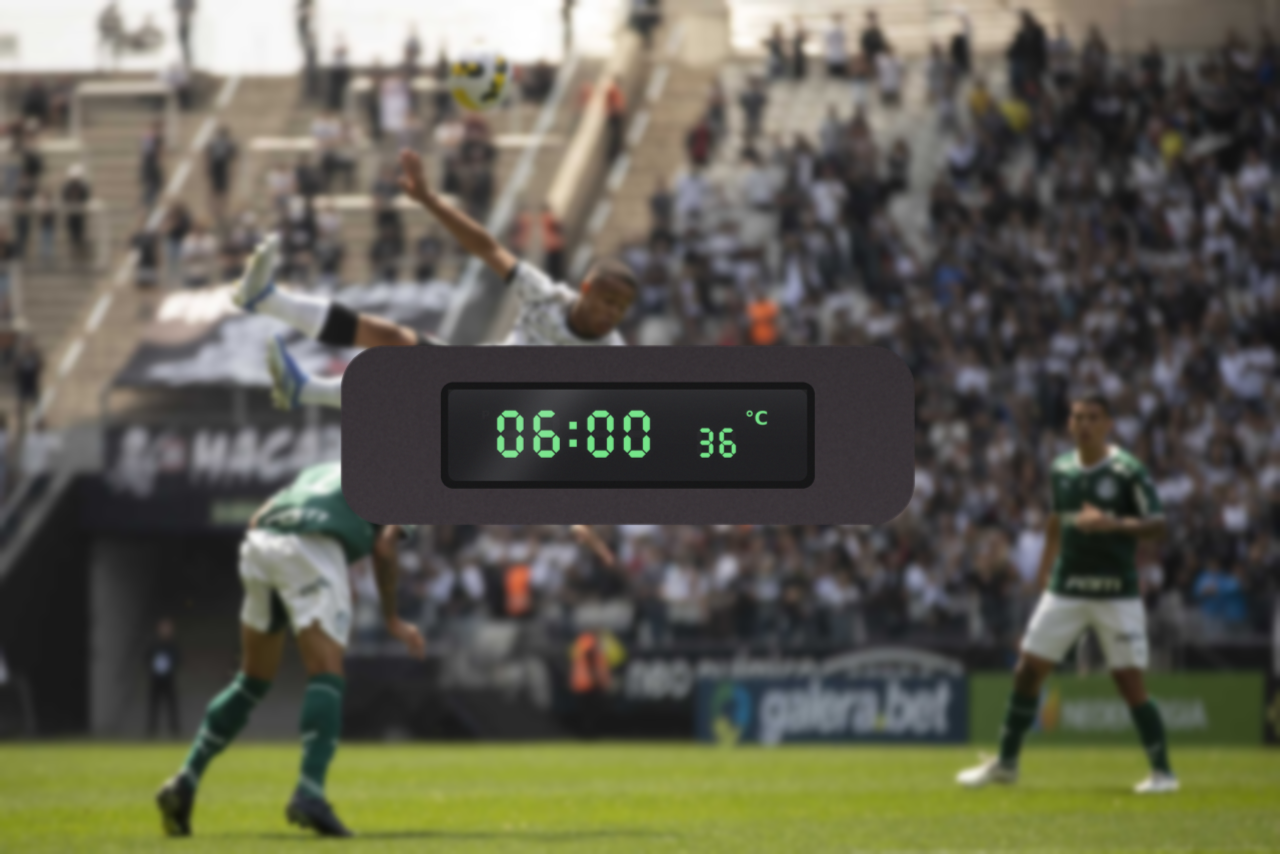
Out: 6,00
